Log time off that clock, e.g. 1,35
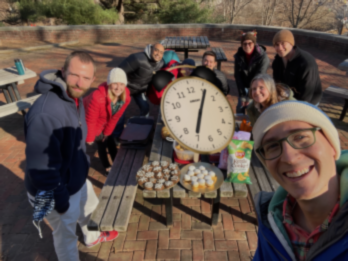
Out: 7,06
